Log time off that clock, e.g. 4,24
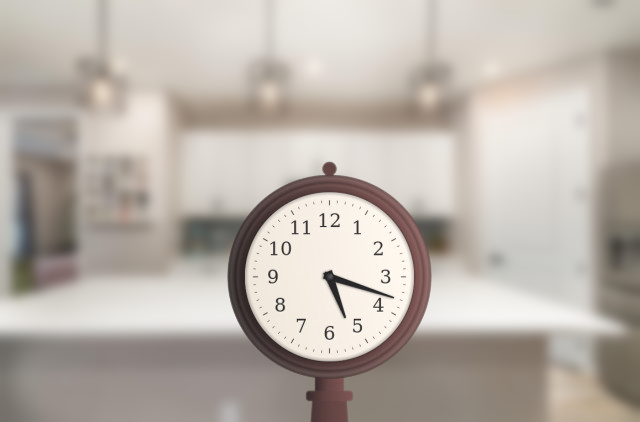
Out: 5,18
